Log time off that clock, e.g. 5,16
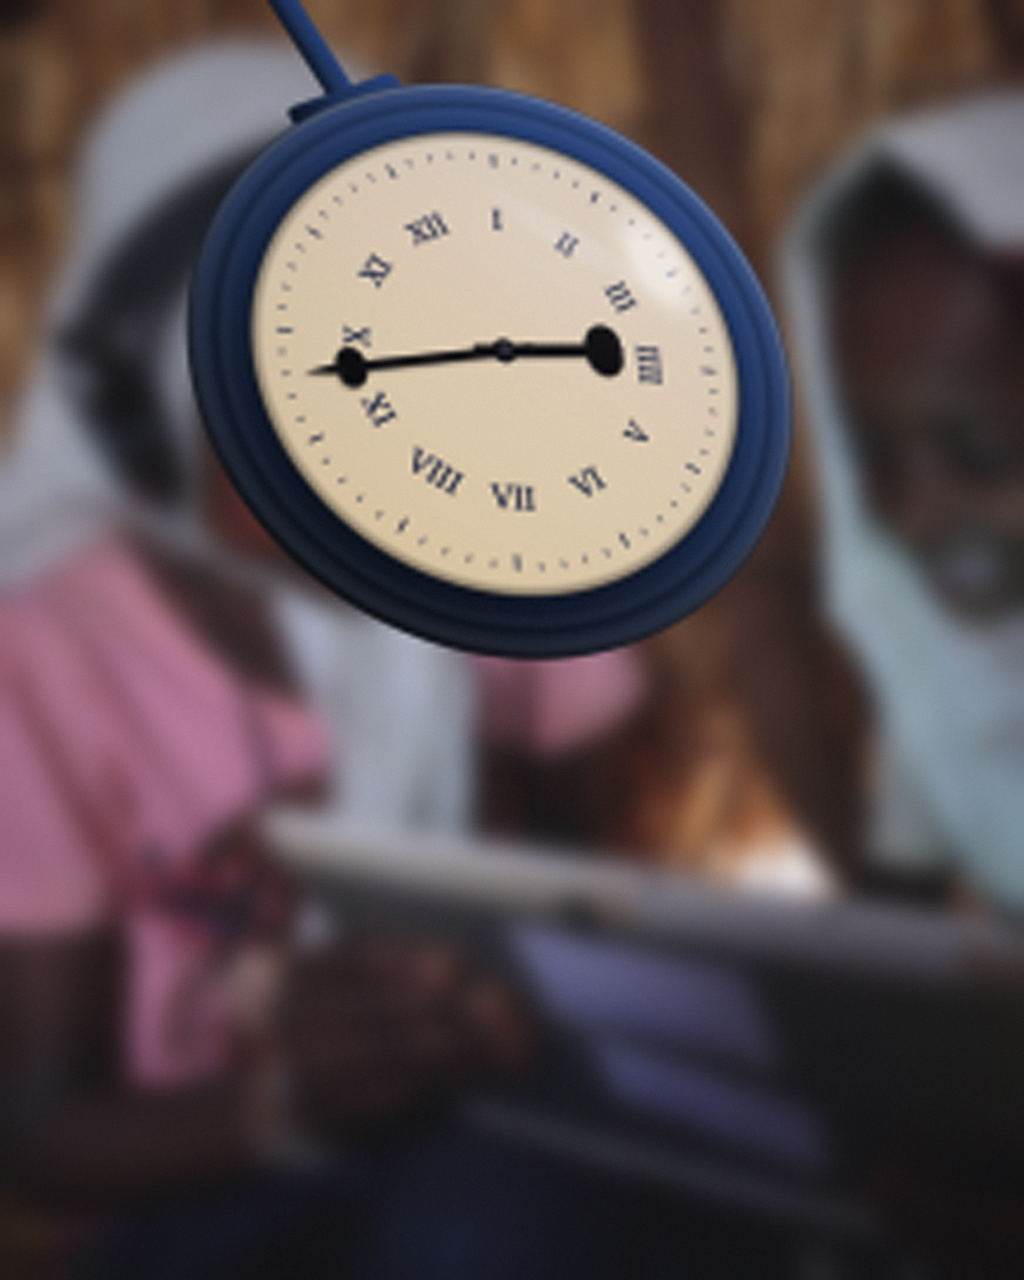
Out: 3,48
